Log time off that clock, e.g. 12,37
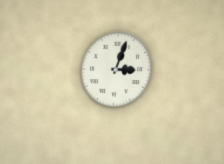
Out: 3,03
